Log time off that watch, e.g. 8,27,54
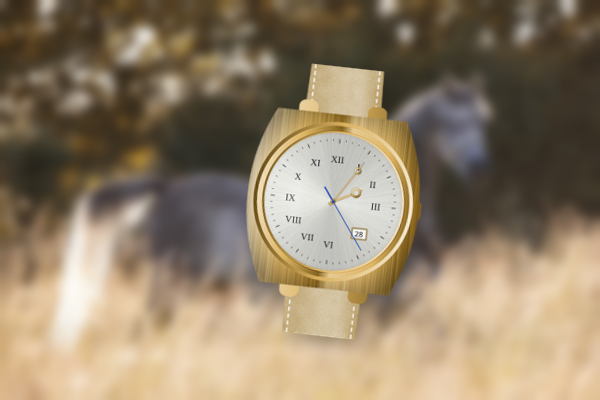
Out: 2,05,24
